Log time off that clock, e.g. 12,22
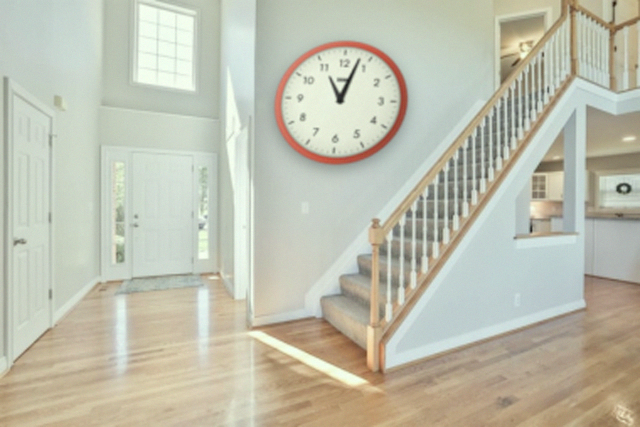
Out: 11,03
